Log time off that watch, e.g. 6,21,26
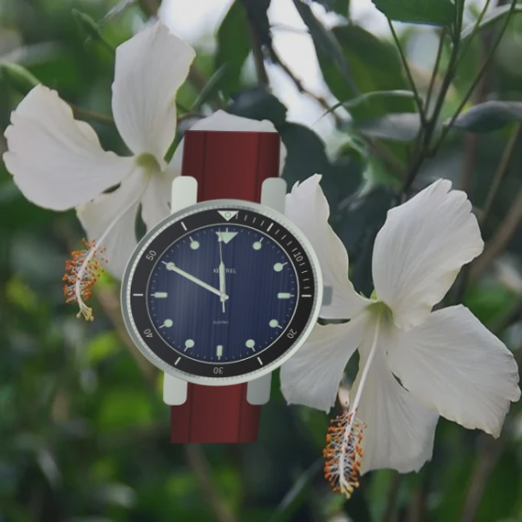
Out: 11,49,59
